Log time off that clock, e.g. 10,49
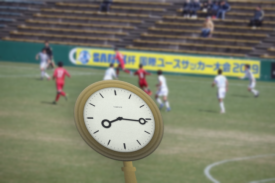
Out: 8,16
